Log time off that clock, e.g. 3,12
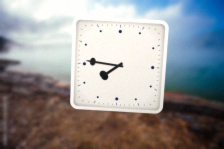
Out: 7,46
